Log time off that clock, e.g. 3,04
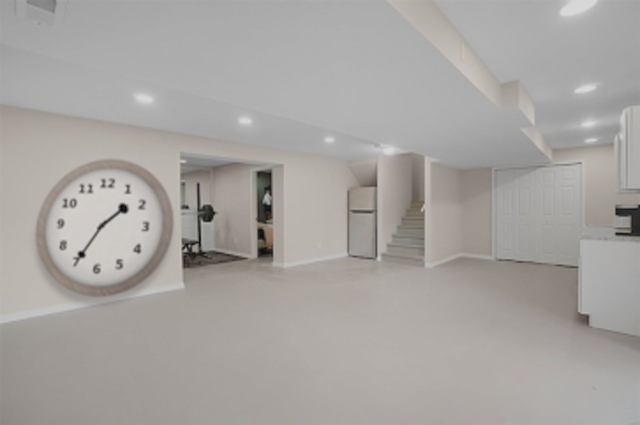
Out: 1,35
